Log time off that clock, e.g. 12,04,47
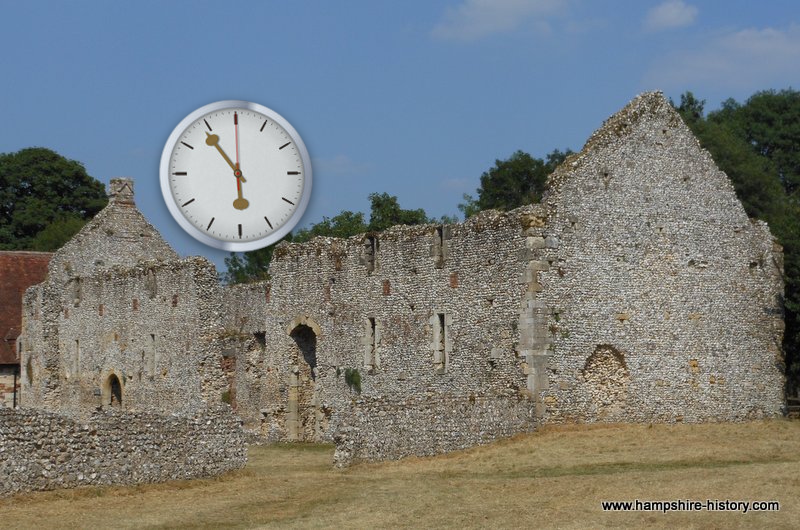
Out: 5,54,00
